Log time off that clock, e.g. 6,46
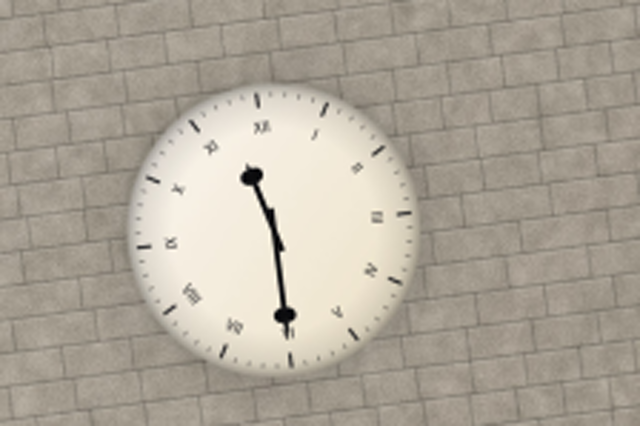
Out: 11,30
